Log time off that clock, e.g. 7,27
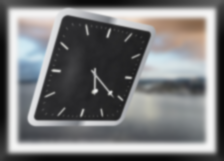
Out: 5,21
